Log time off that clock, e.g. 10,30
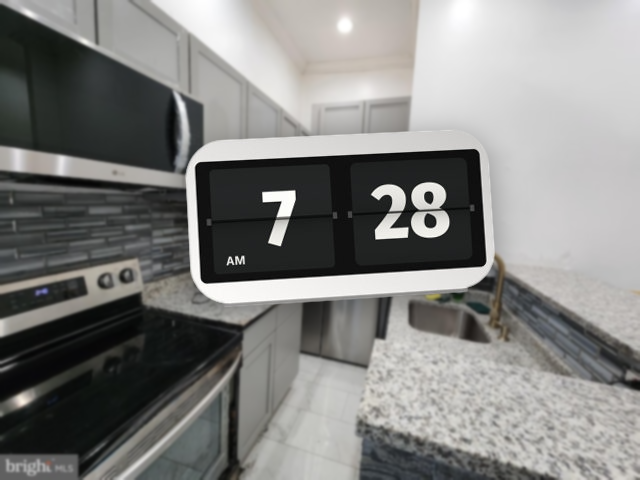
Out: 7,28
